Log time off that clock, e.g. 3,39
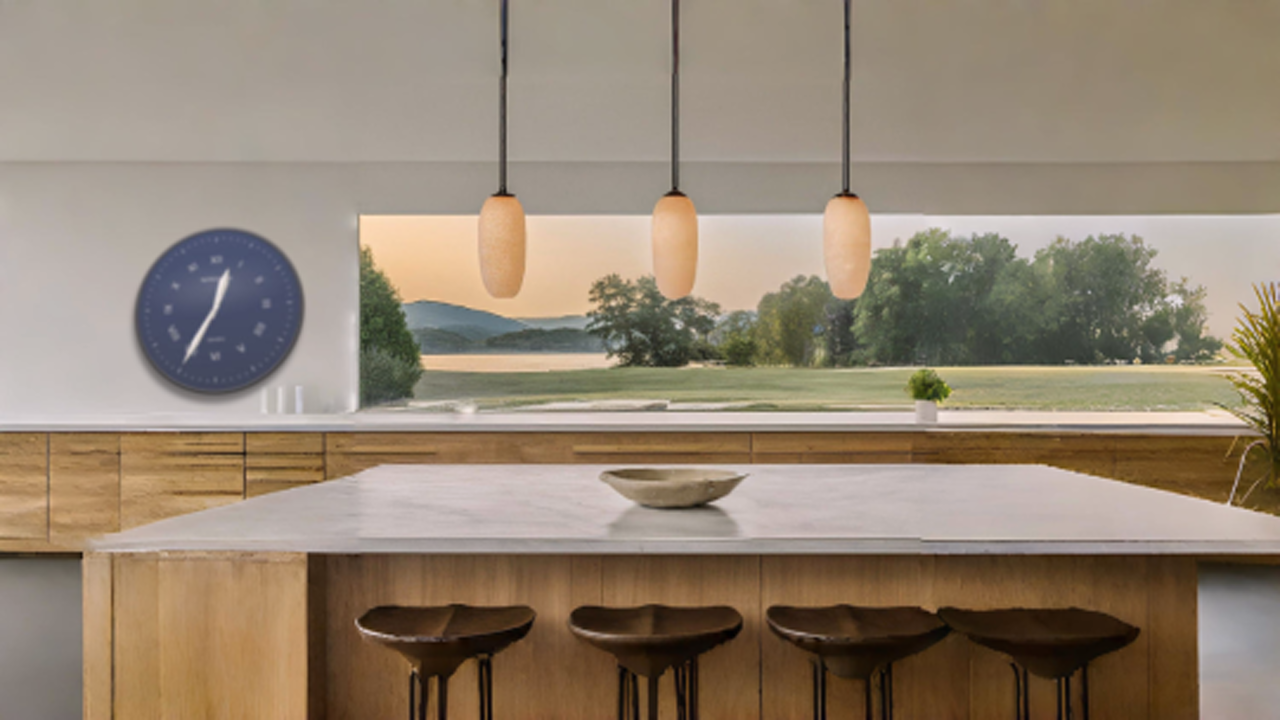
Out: 12,35
